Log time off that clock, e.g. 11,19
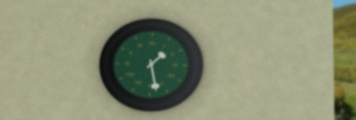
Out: 1,28
